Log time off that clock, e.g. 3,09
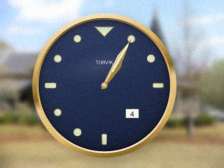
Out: 1,05
